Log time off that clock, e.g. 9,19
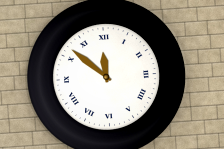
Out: 11,52
